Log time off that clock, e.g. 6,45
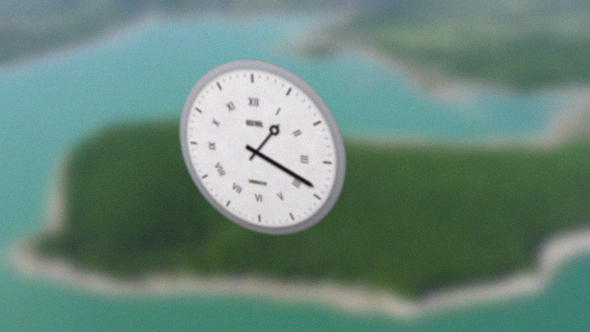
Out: 1,19
